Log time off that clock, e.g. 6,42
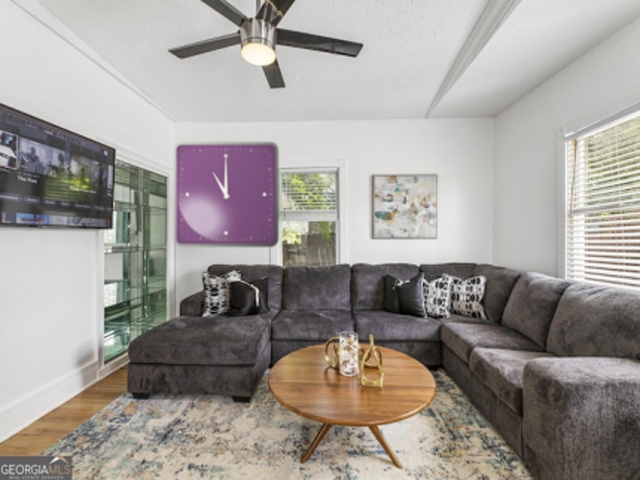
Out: 11,00
